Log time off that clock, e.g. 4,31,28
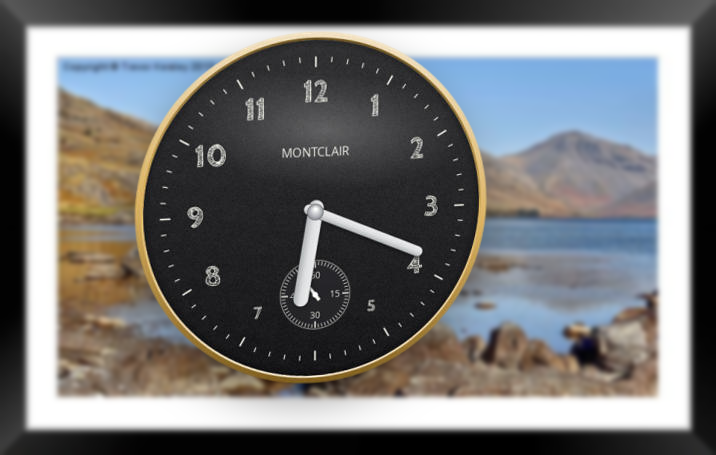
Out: 6,18,54
